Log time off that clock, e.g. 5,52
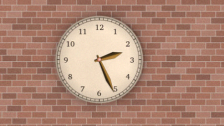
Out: 2,26
